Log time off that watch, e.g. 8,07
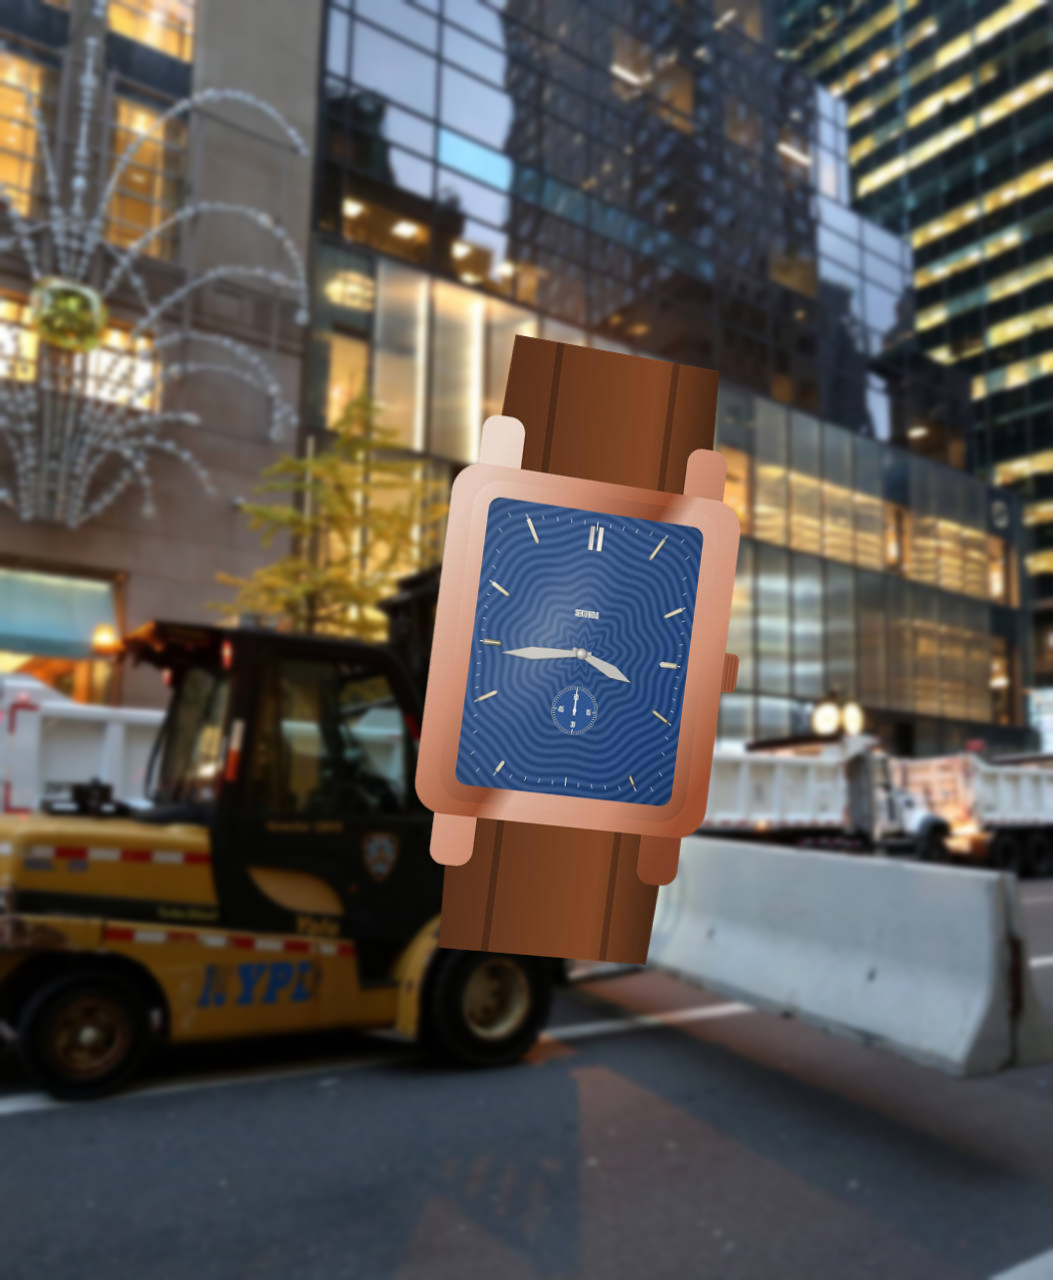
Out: 3,44
